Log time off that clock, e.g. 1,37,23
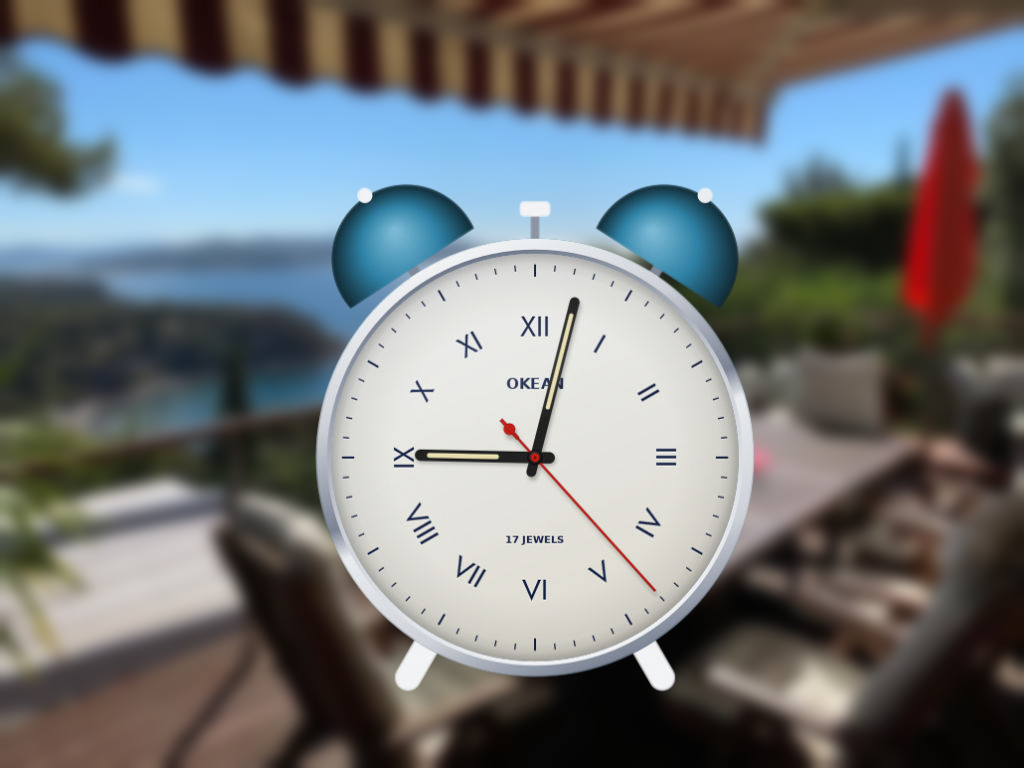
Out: 9,02,23
